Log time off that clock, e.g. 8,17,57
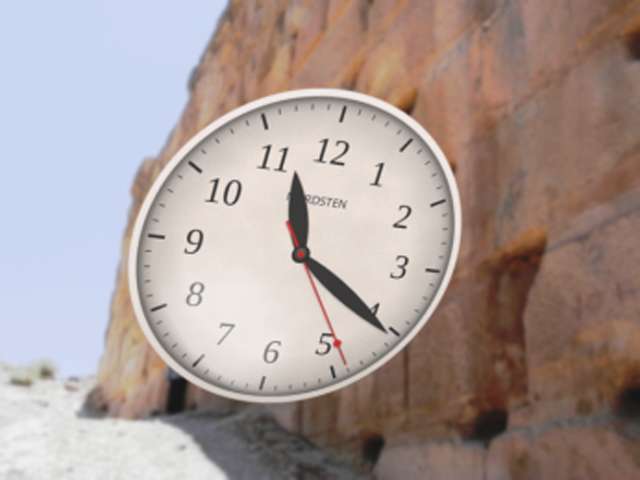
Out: 11,20,24
